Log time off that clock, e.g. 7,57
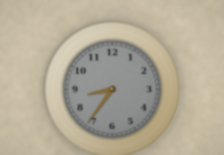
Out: 8,36
